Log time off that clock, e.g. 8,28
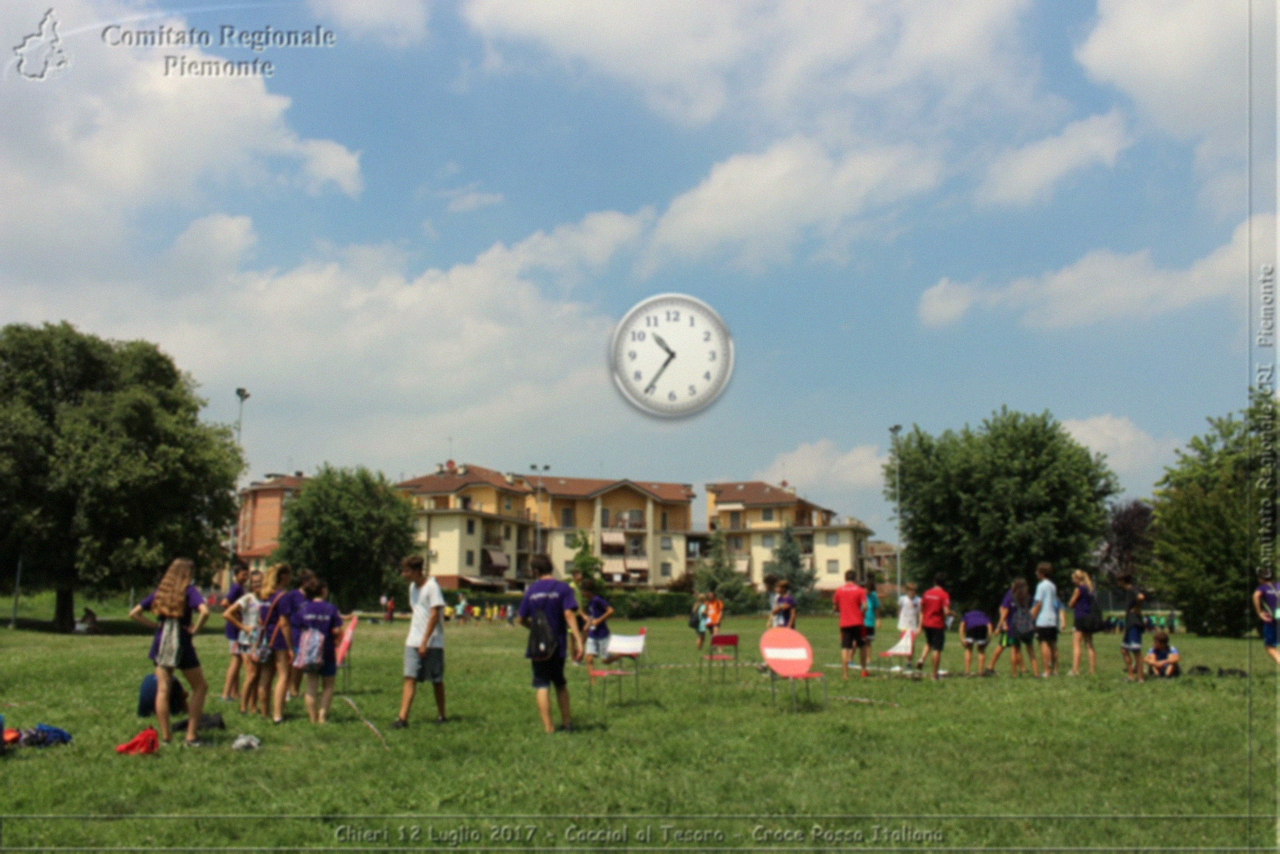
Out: 10,36
